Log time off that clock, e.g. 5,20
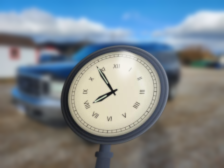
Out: 7,54
